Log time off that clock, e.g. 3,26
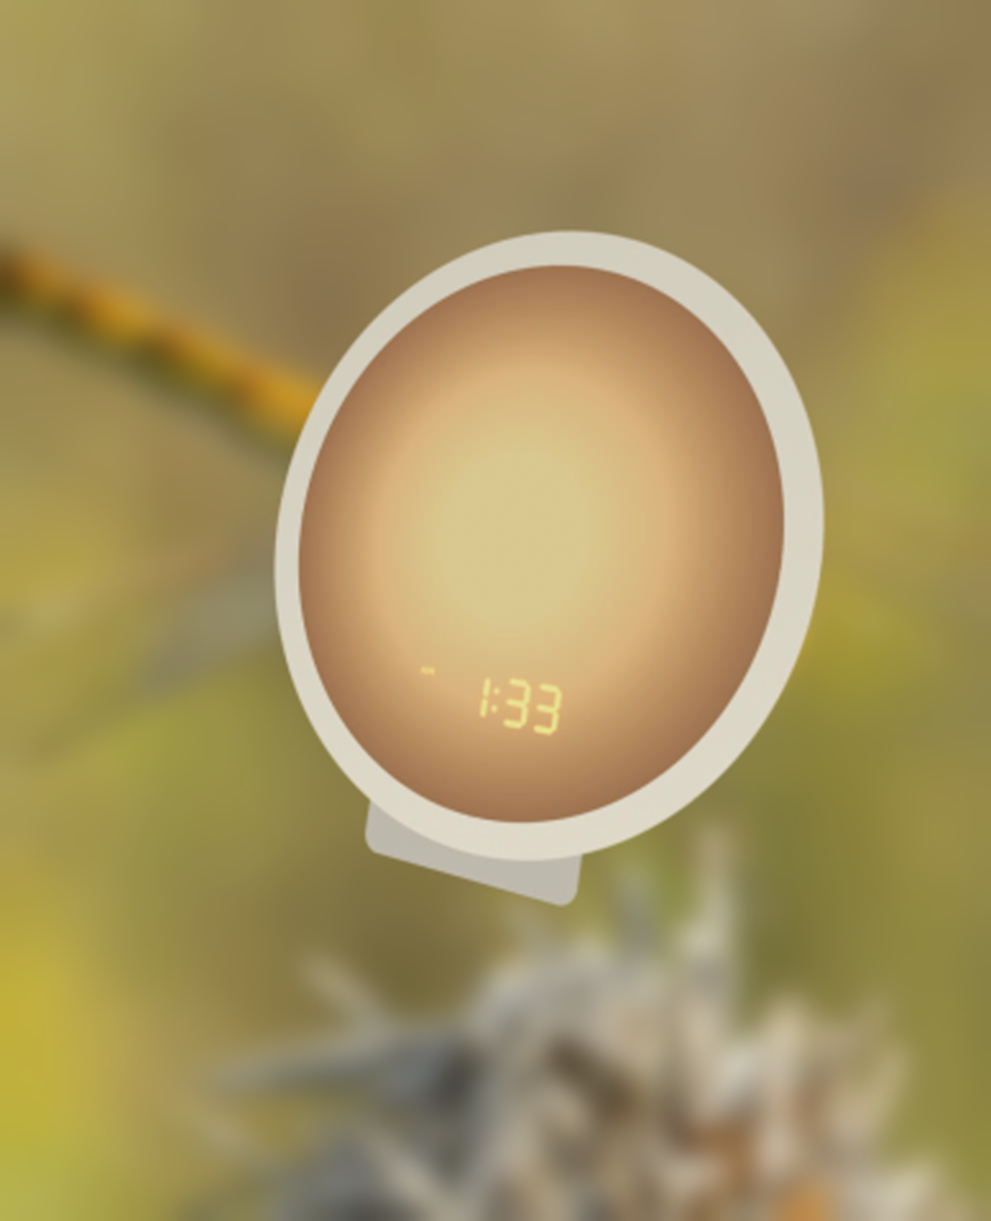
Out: 1,33
